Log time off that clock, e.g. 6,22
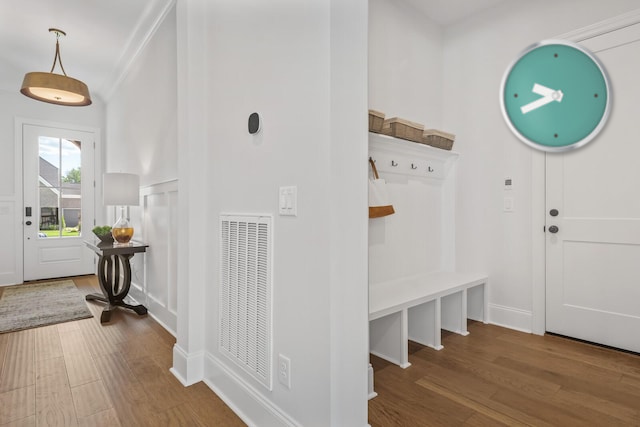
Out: 9,41
